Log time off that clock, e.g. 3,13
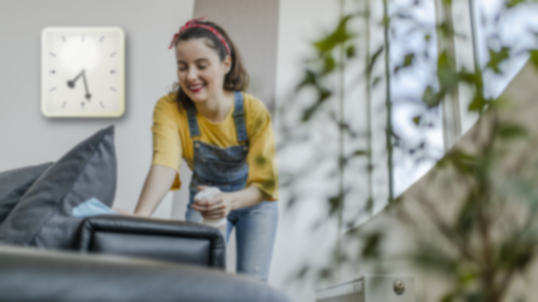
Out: 7,28
